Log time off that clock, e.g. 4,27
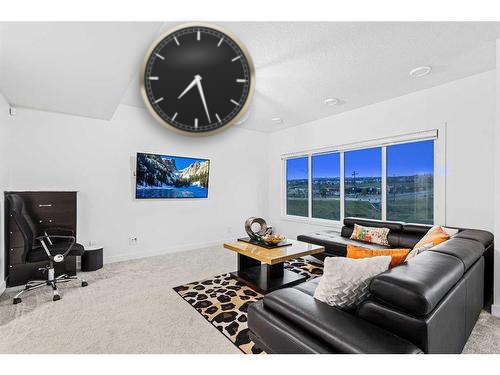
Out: 7,27
